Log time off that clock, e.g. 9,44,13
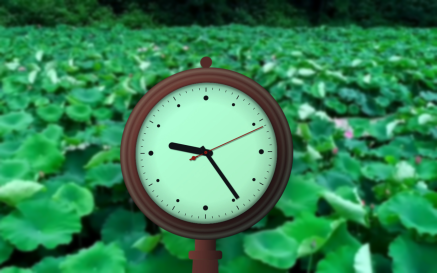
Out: 9,24,11
